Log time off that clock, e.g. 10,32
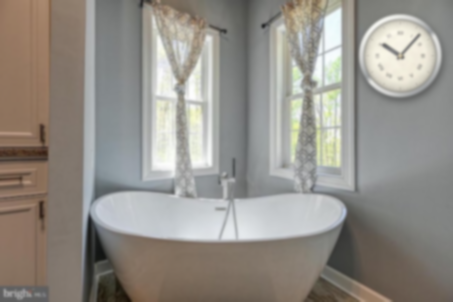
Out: 10,07
